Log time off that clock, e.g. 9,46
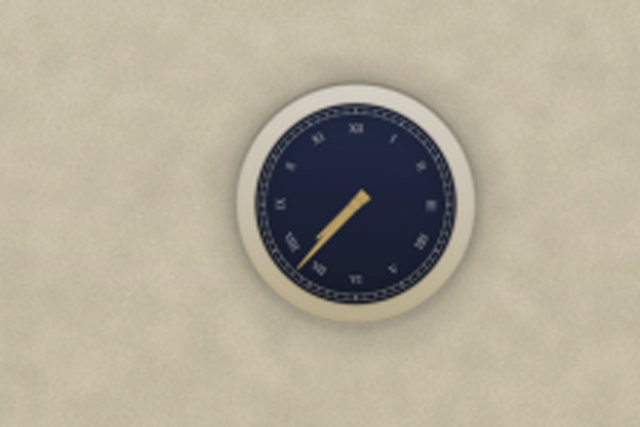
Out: 7,37
